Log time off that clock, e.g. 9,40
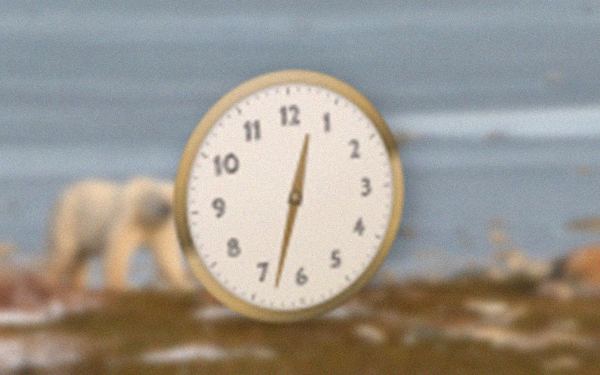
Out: 12,33
